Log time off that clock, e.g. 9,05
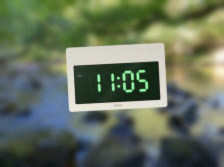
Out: 11,05
